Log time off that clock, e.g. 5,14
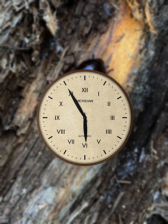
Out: 5,55
